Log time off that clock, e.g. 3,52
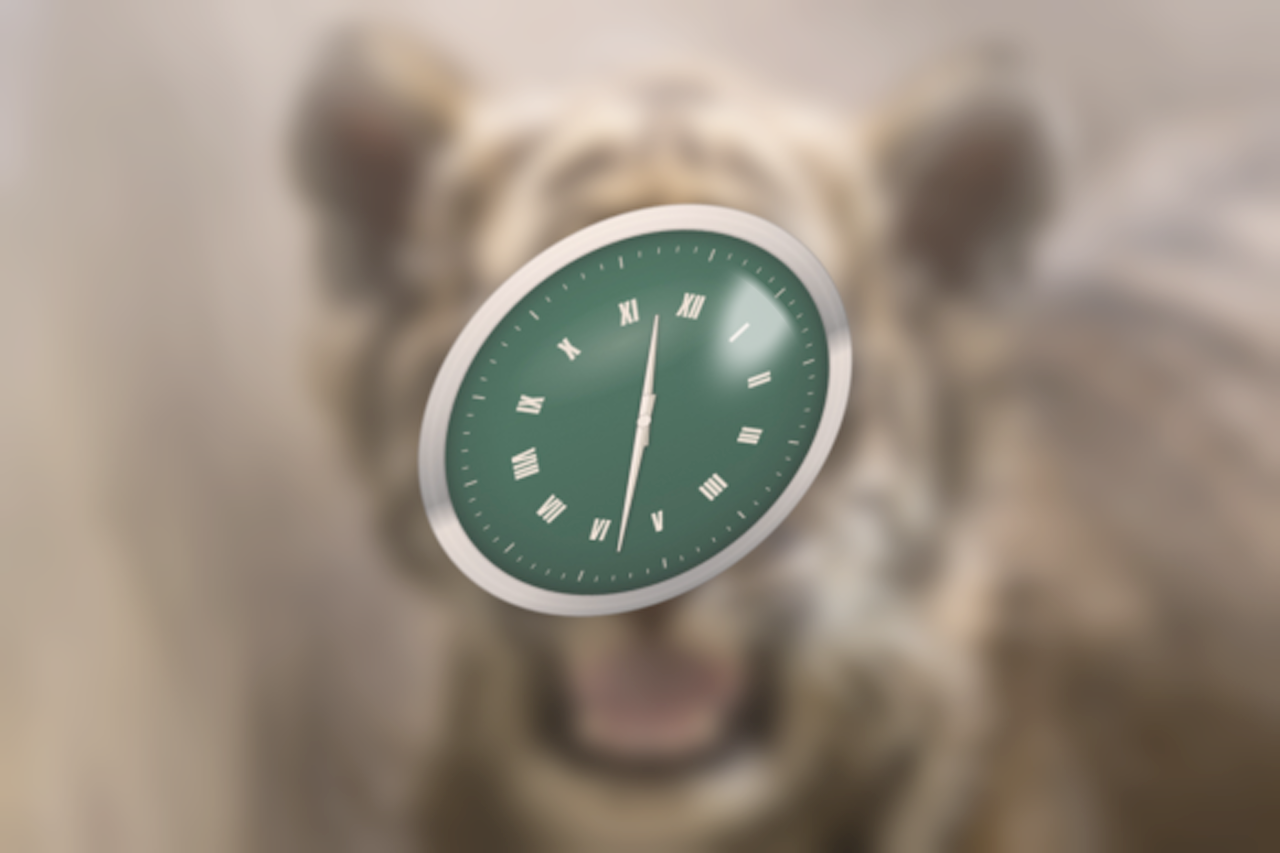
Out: 11,28
